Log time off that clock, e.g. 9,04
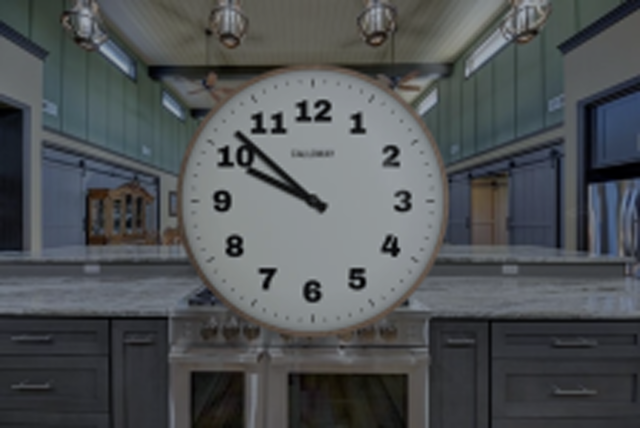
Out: 9,52
